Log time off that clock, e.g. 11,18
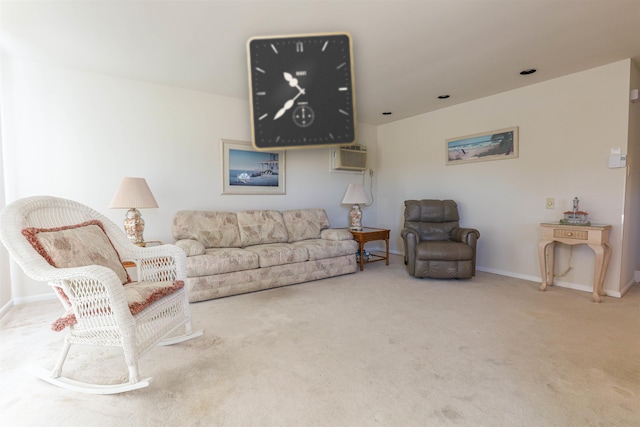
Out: 10,38
